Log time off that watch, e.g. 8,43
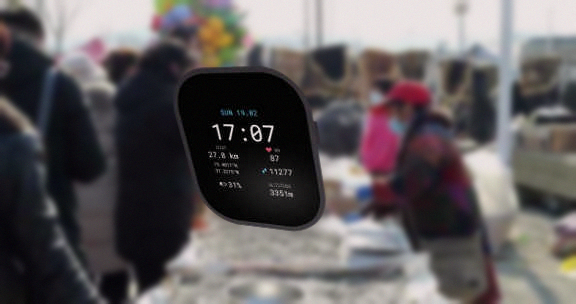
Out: 17,07
